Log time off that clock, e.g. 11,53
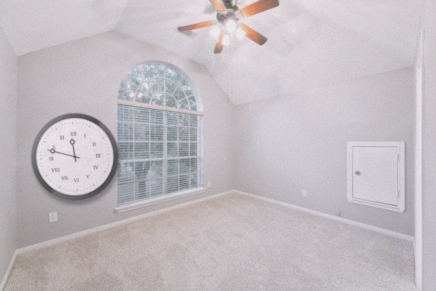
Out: 11,48
